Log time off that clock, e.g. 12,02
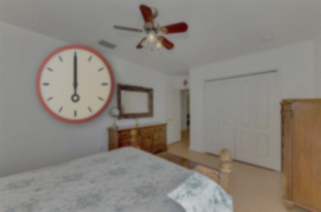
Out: 6,00
